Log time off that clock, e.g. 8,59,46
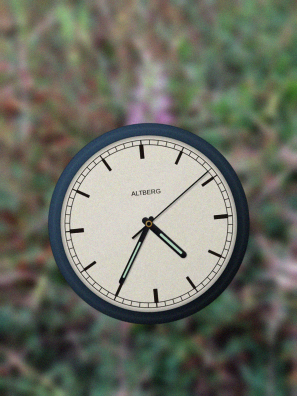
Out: 4,35,09
